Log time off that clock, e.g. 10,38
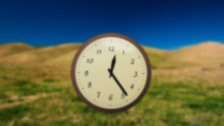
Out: 12,24
